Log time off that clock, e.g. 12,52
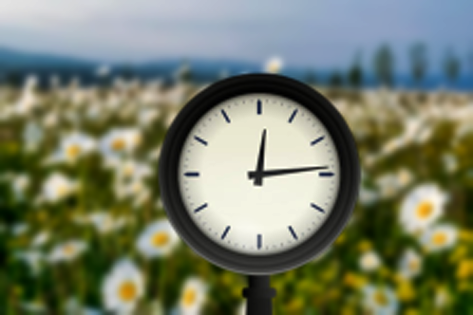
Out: 12,14
